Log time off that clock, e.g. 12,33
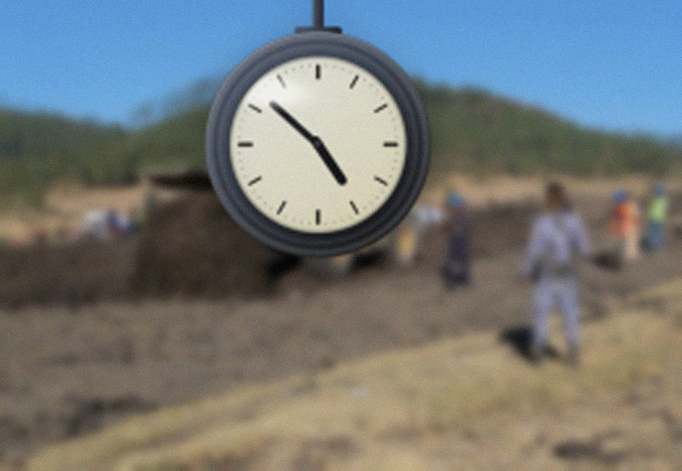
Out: 4,52
